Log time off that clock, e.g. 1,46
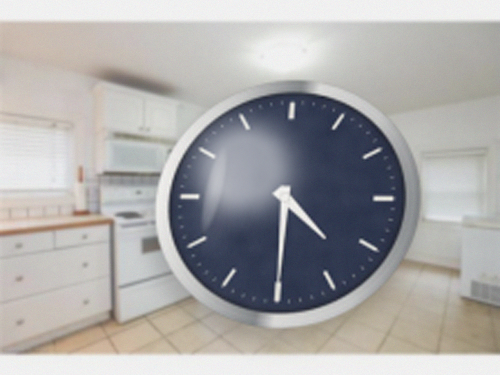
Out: 4,30
